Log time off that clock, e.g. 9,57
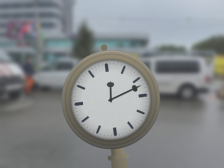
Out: 12,12
